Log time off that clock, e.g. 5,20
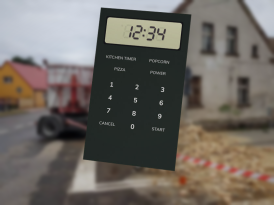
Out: 12,34
